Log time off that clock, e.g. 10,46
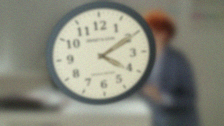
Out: 4,10
